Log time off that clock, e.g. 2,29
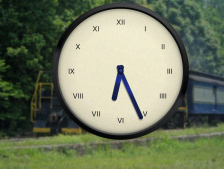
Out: 6,26
